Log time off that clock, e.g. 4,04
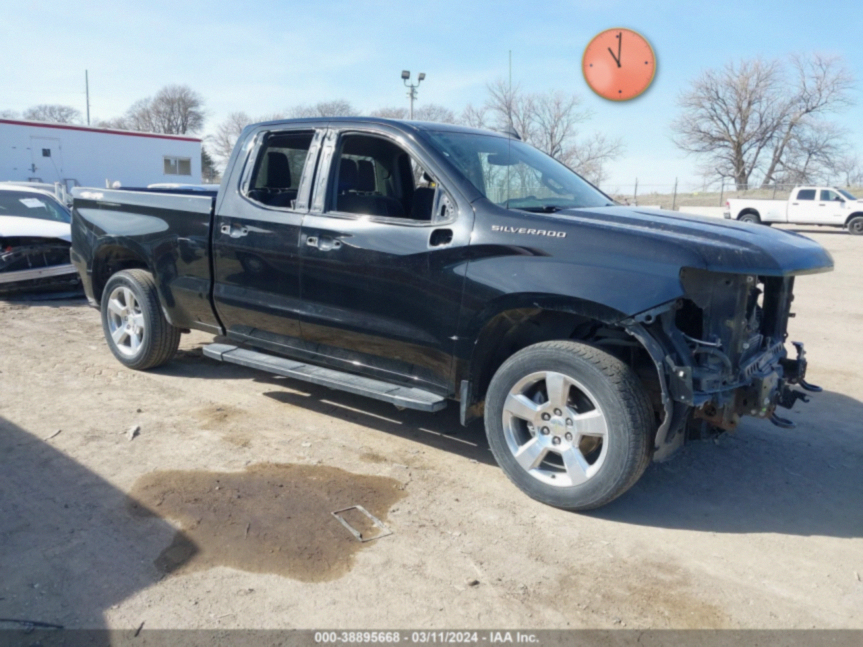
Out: 11,01
